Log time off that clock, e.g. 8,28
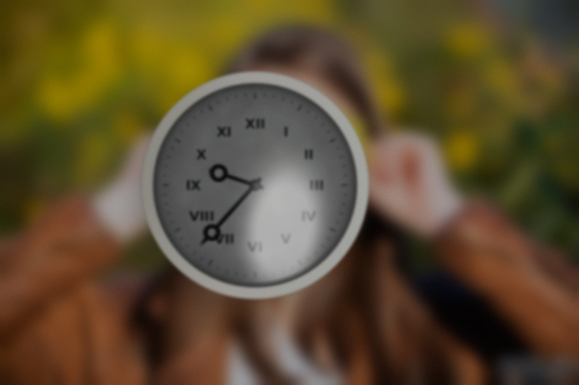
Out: 9,37
